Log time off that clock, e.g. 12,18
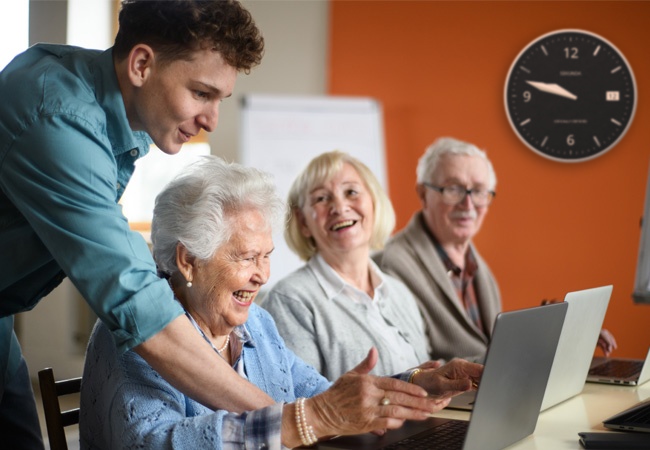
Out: 9,48
